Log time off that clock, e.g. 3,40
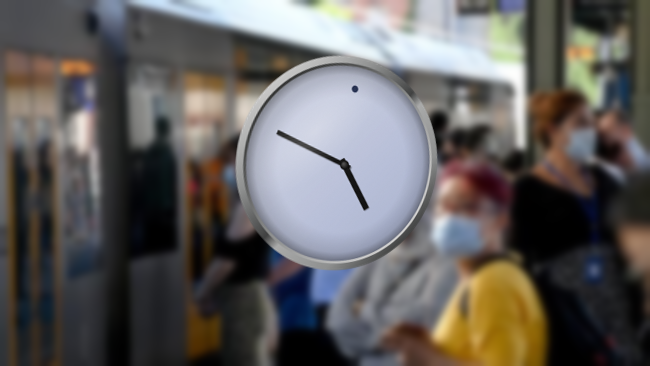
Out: 4,48
